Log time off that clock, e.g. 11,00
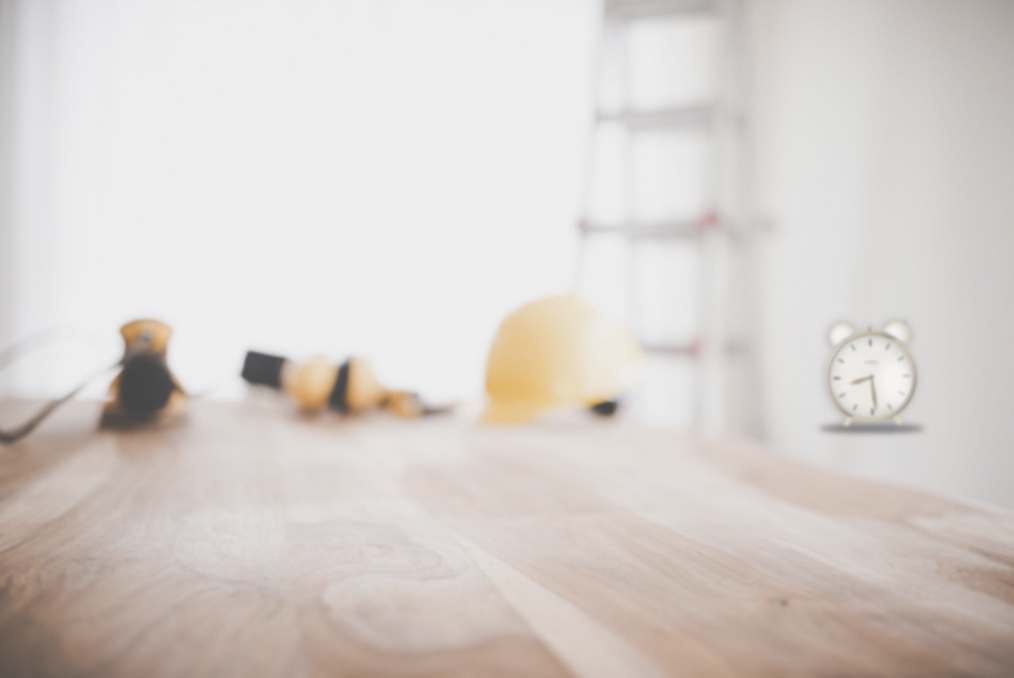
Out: 8,29
